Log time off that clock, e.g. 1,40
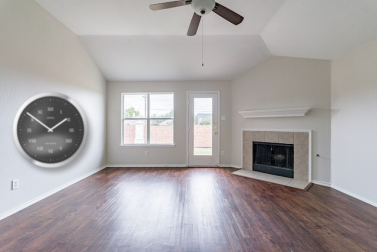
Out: 1,51
